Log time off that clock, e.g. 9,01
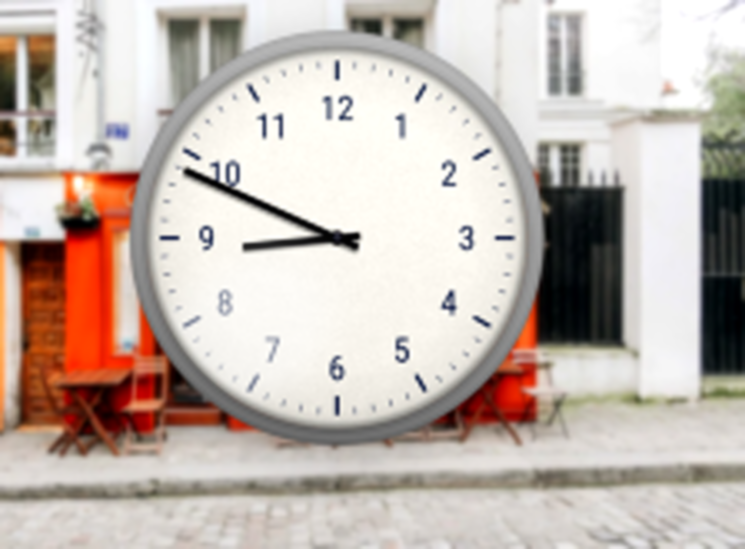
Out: 8,49
